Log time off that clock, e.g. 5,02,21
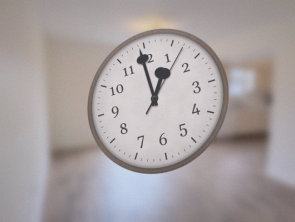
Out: 12,59,07
